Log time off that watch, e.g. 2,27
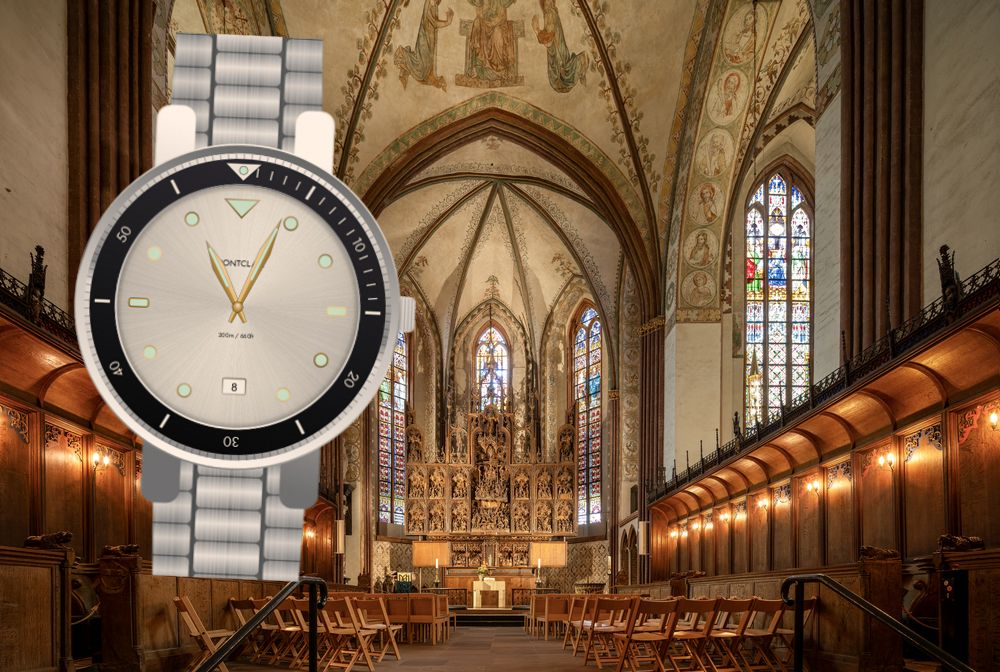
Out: 11,04
